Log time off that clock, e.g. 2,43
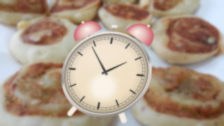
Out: 1,54
